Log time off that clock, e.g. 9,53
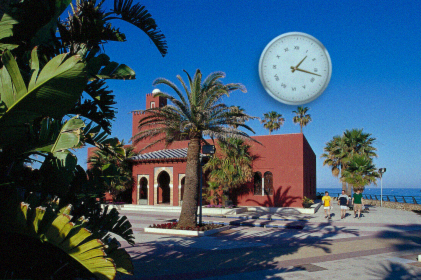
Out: 1,17
